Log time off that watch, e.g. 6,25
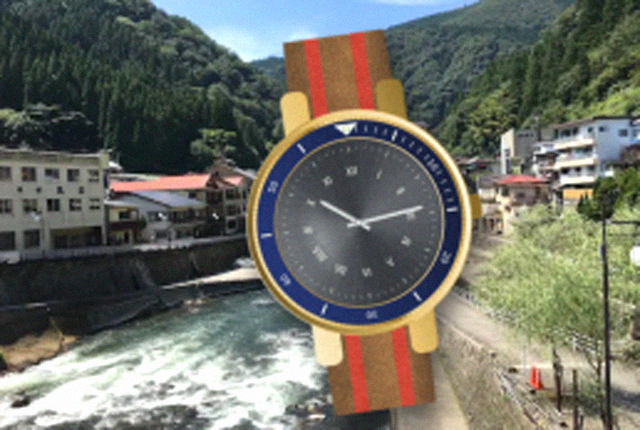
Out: 10,14
